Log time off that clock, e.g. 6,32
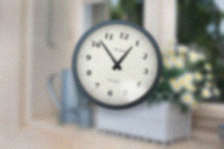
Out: 12,52
